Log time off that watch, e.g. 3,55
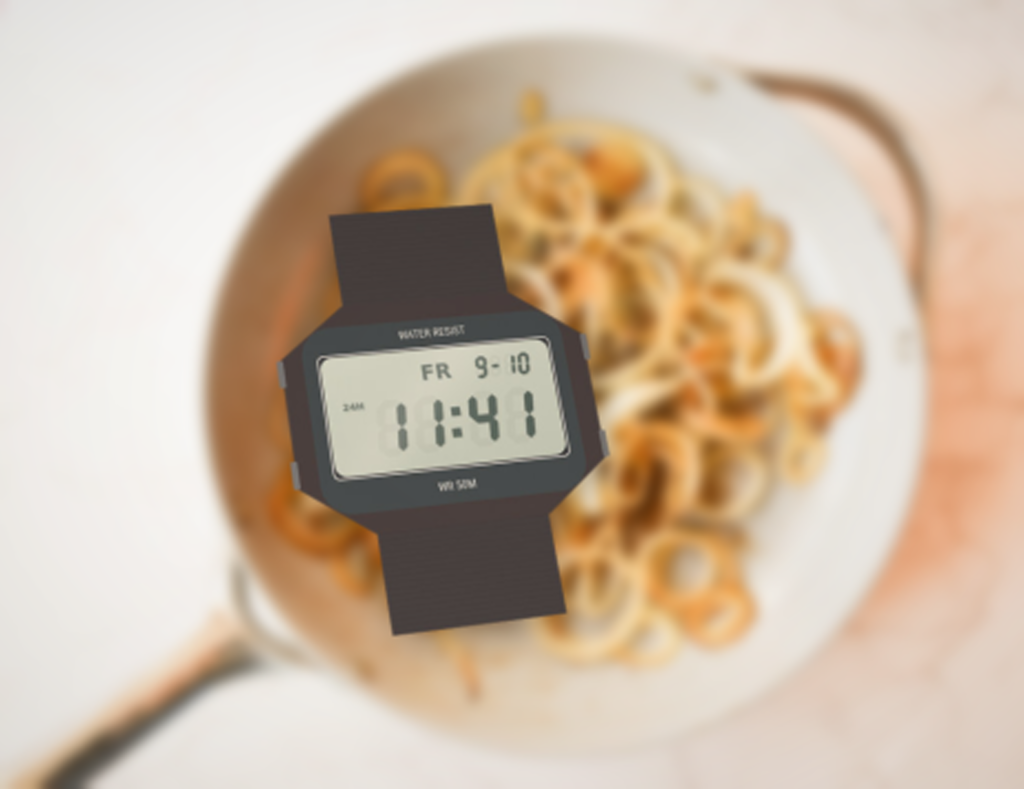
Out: 11,41
